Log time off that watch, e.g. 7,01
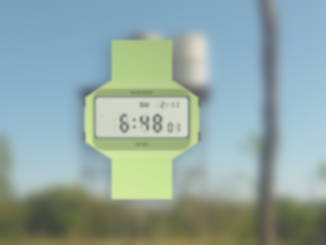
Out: 6,48
